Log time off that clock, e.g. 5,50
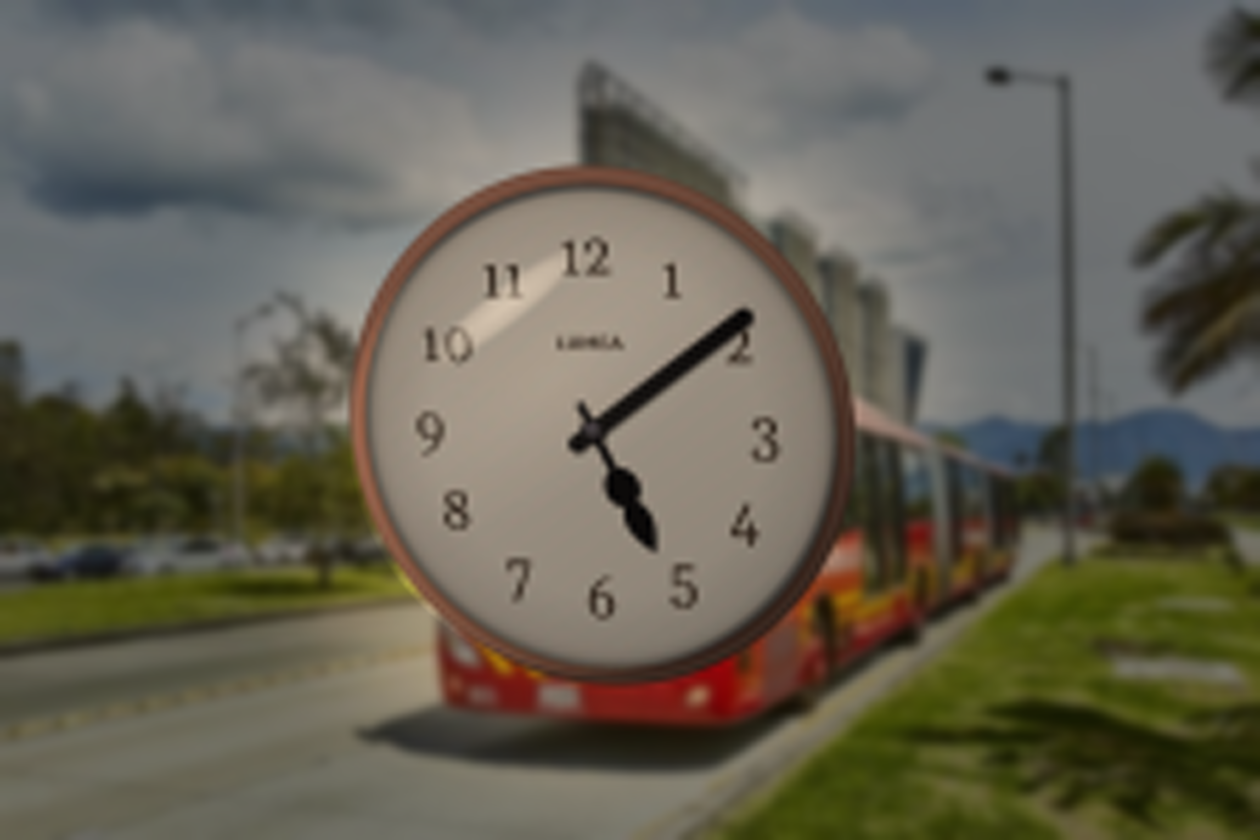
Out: 5,09
